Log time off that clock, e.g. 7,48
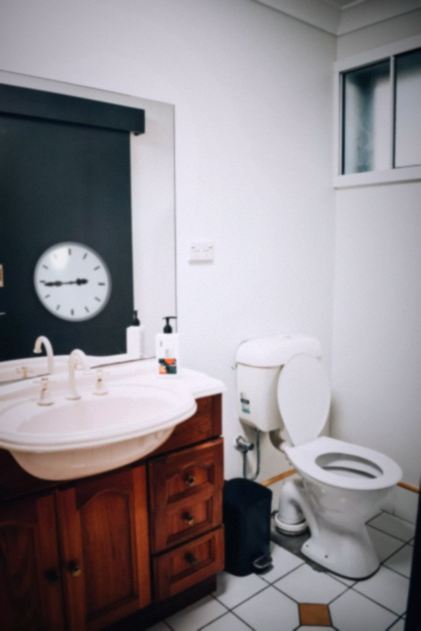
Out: 2,44
